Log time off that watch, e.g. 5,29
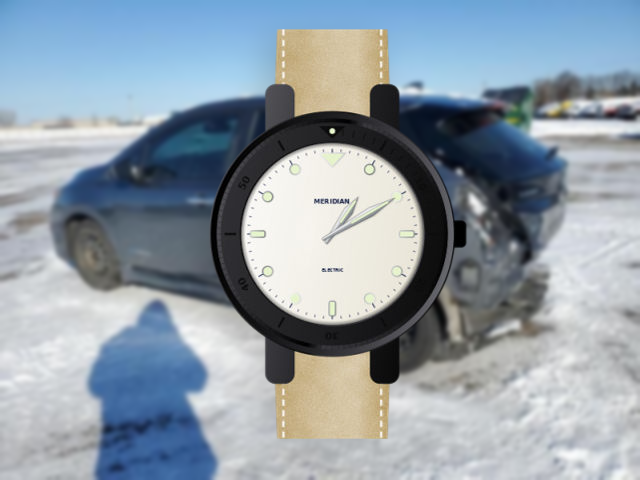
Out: 1,10
